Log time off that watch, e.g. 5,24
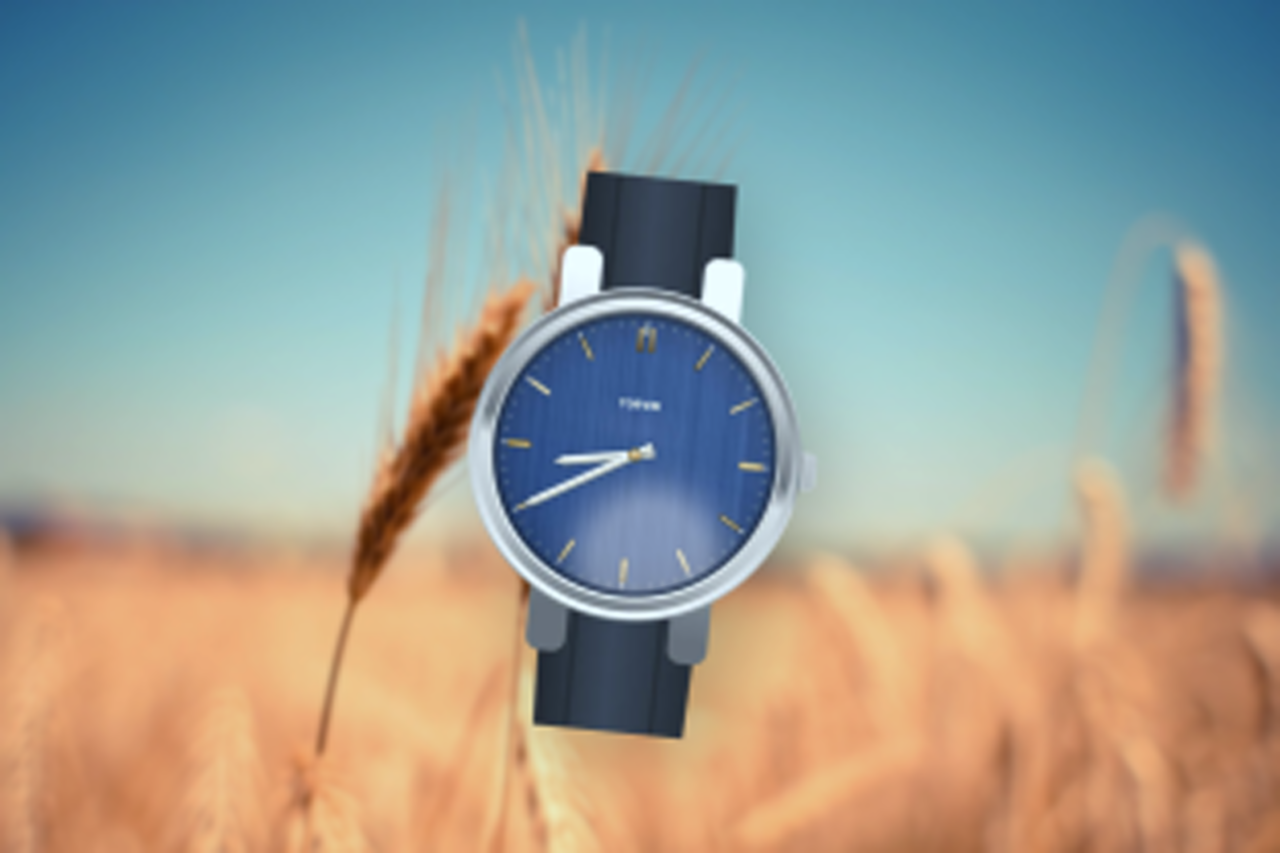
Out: 8,40
